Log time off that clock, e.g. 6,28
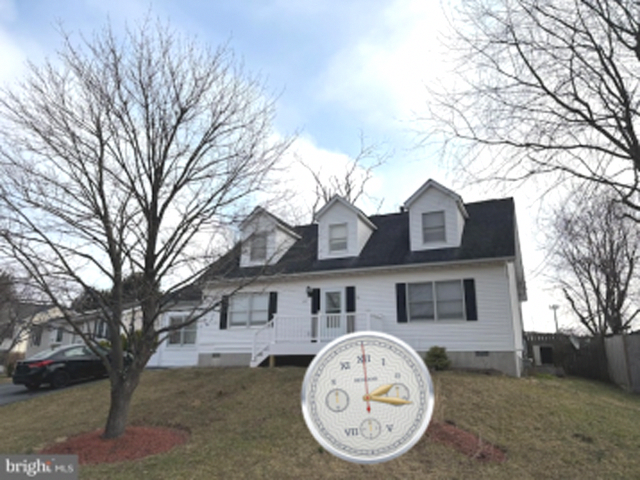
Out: 2,17
